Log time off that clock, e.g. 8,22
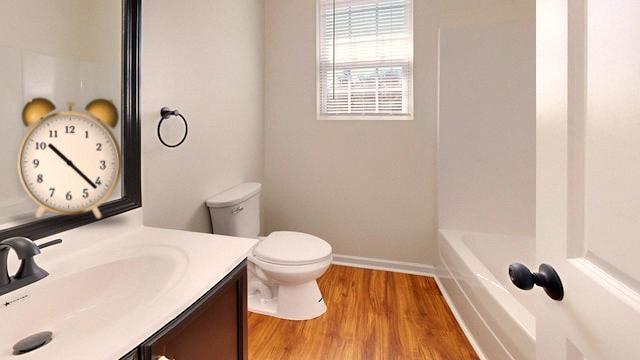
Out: 10,22
